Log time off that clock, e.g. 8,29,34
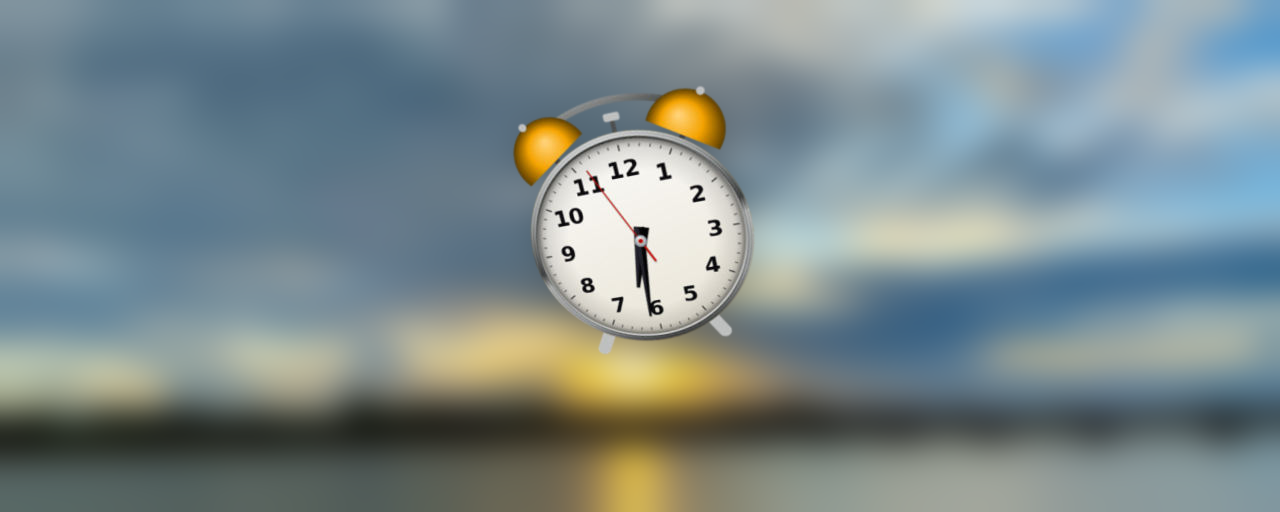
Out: 6,30,56
